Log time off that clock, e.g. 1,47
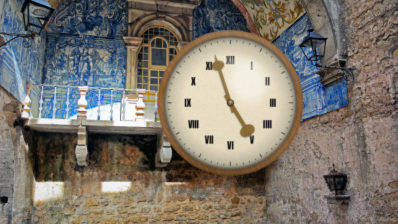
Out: 4,57
